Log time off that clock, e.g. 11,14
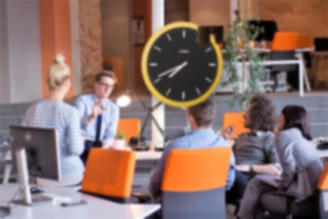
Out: 7,41
